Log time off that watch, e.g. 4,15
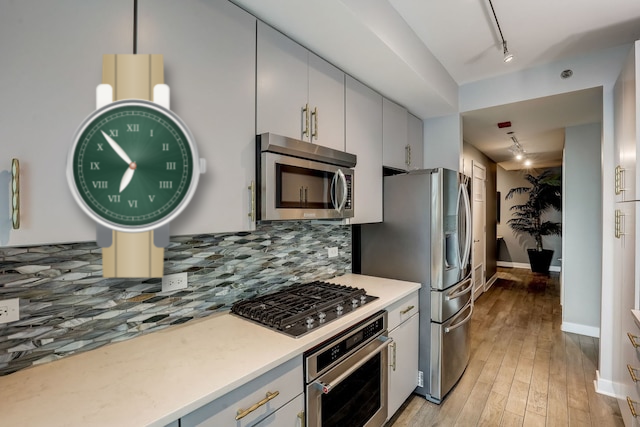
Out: 6,53
